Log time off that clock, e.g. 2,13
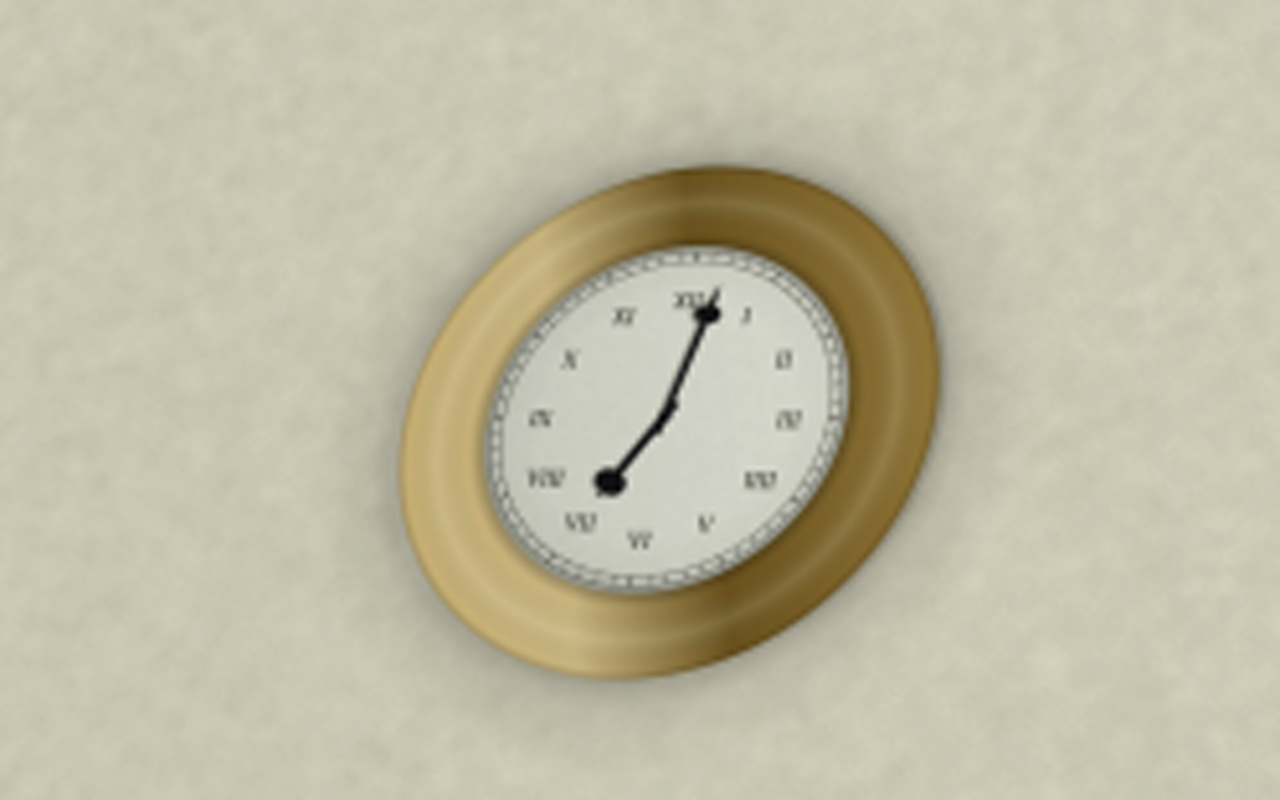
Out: 7,02
